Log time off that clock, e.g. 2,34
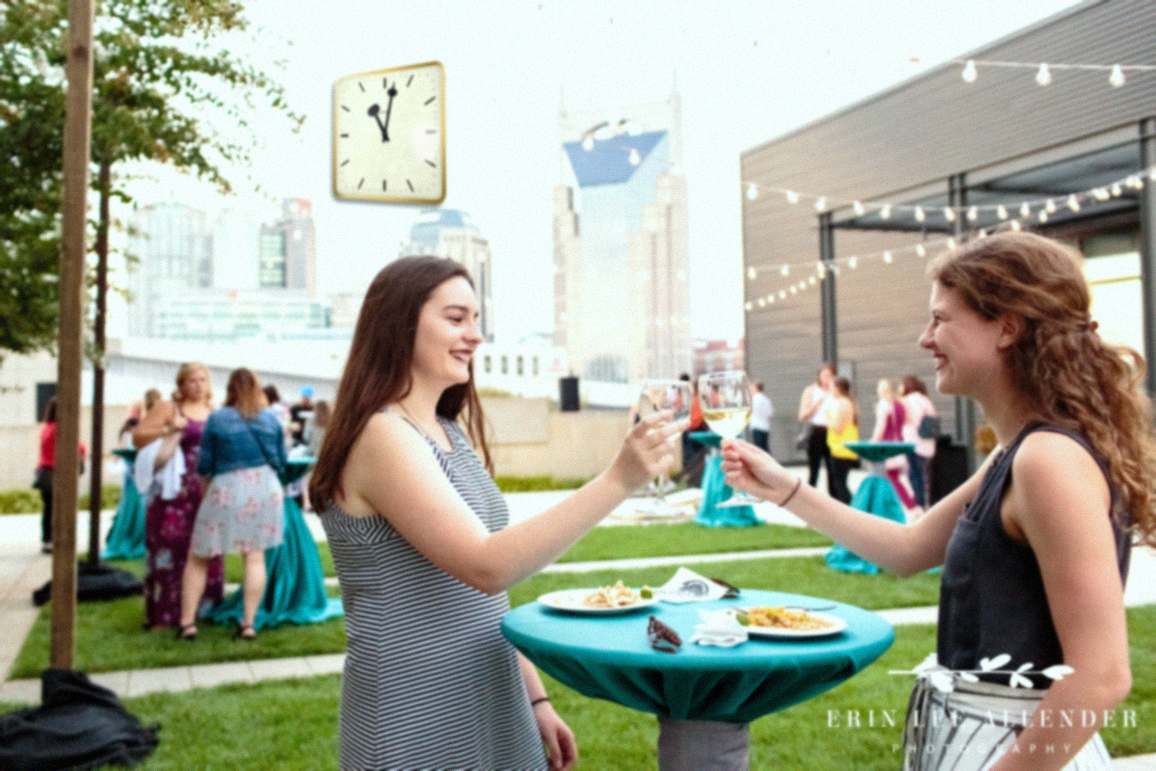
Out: 11,02
